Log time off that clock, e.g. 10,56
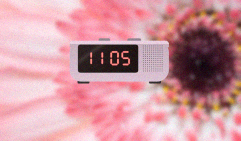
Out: 11,05
